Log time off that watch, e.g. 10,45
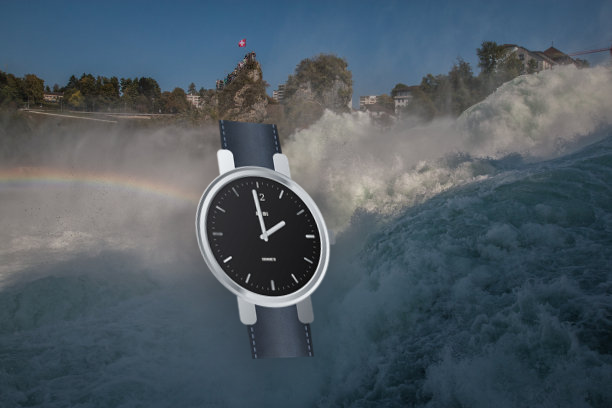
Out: 1,59
